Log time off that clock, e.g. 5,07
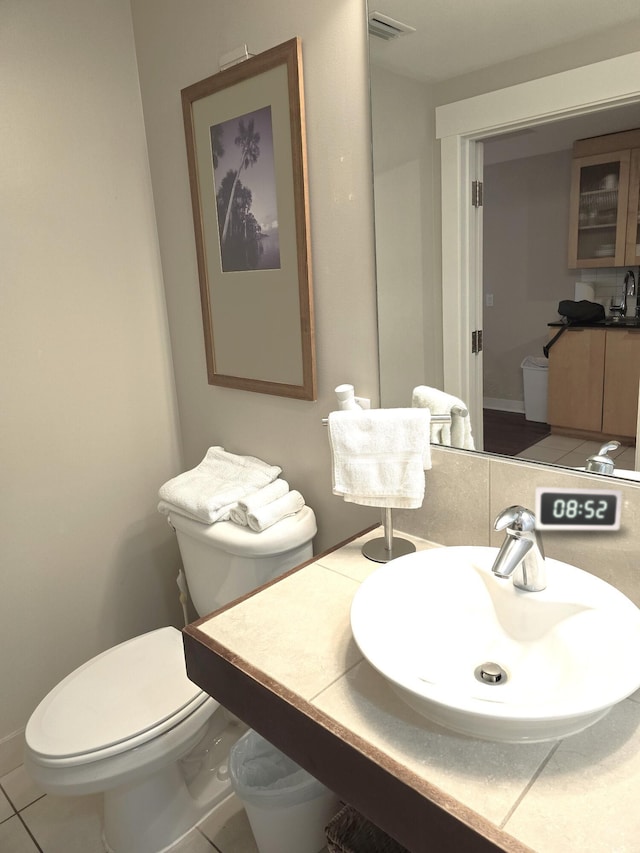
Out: 8,52
